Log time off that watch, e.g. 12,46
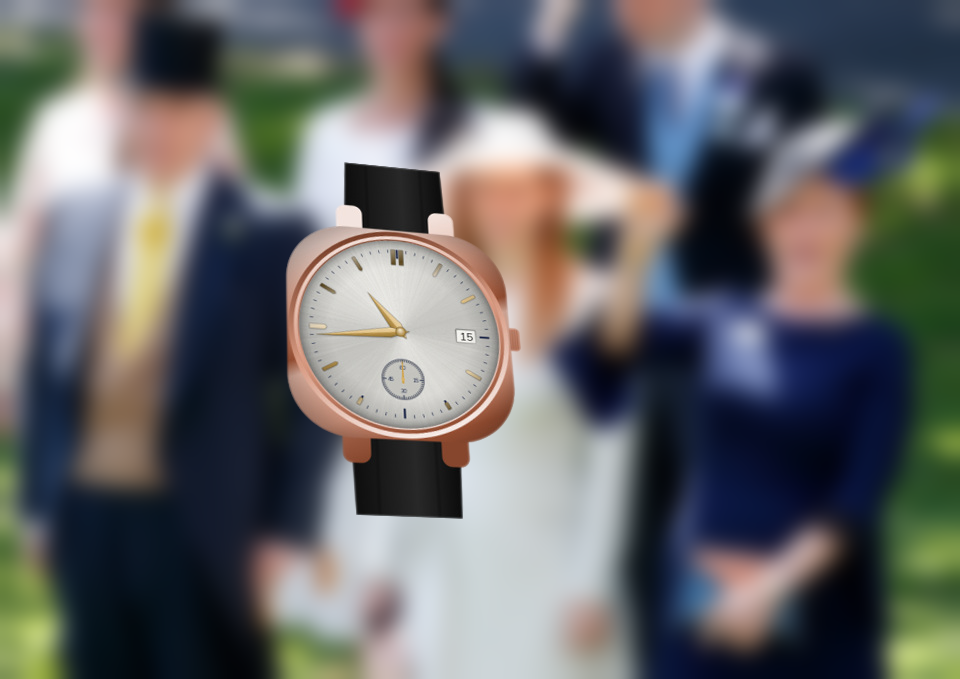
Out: 10,44
